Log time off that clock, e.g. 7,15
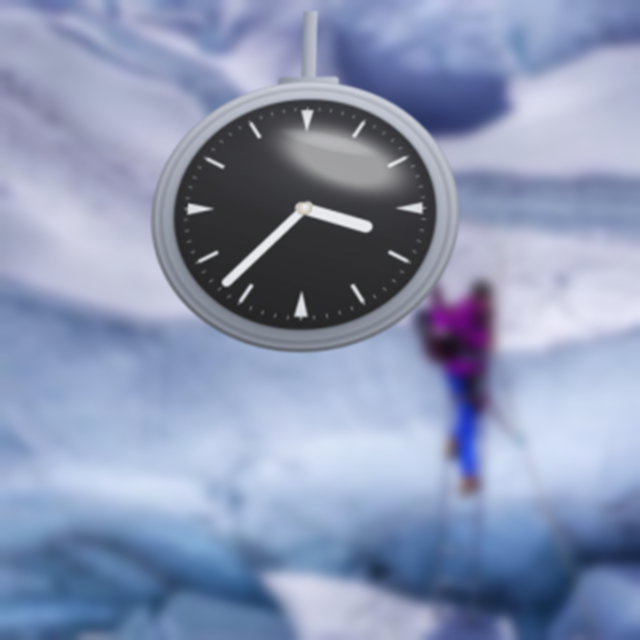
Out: 3,37
